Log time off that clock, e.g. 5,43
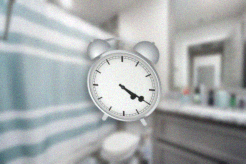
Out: 4,20
